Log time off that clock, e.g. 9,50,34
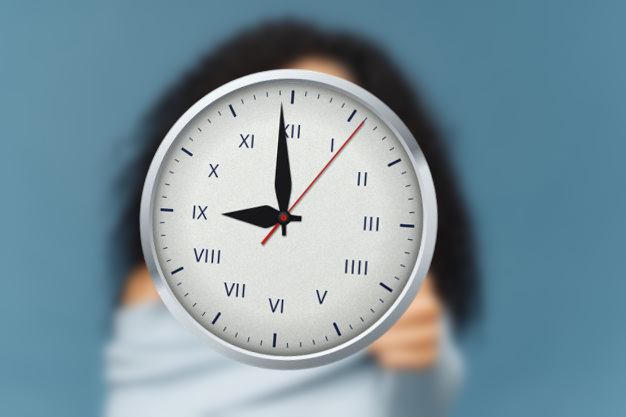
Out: 8,59,06
